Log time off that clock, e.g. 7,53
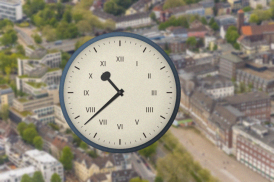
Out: 10,38
